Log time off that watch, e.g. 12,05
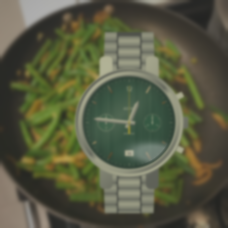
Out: 12,46
